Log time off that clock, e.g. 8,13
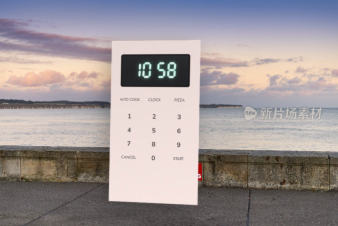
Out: 10,58
